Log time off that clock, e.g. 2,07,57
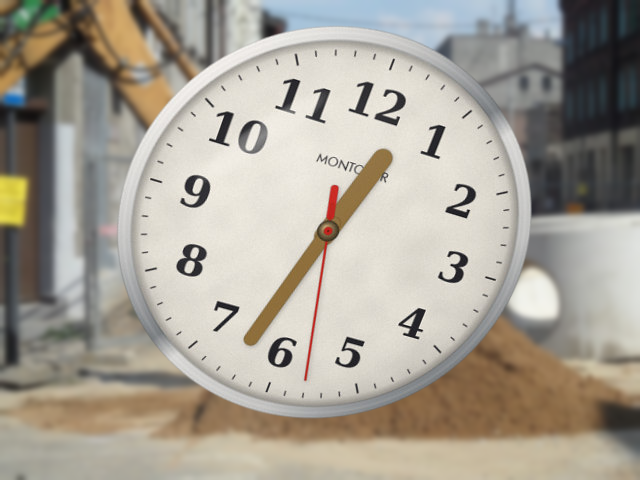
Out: 12,32,28
